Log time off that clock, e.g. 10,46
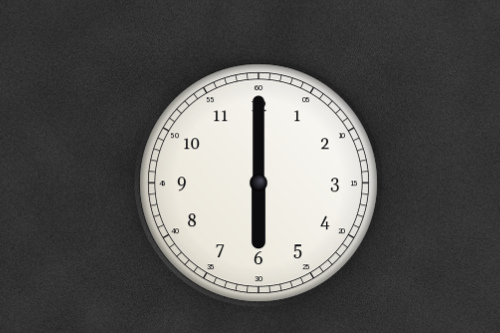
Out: 6,00
